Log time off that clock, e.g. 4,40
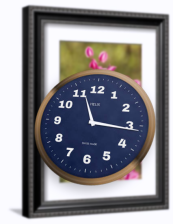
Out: 11,16
